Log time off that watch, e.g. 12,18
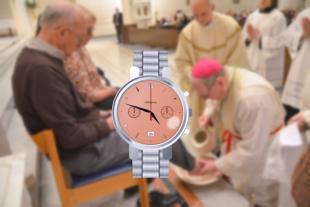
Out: 4,48
